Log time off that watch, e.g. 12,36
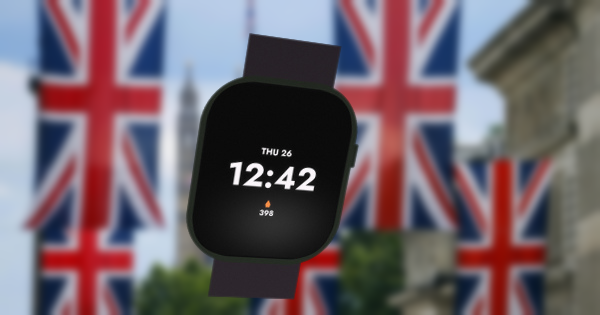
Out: 12,42
